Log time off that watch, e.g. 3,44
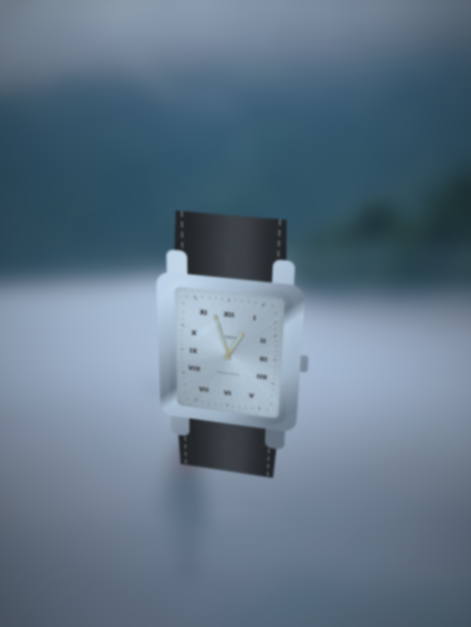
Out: 12,57
